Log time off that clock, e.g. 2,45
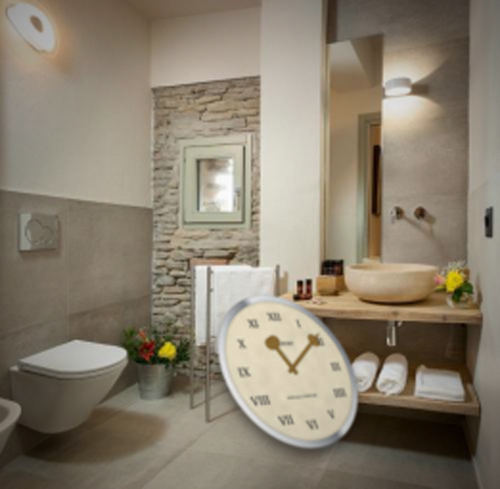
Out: 11,09
